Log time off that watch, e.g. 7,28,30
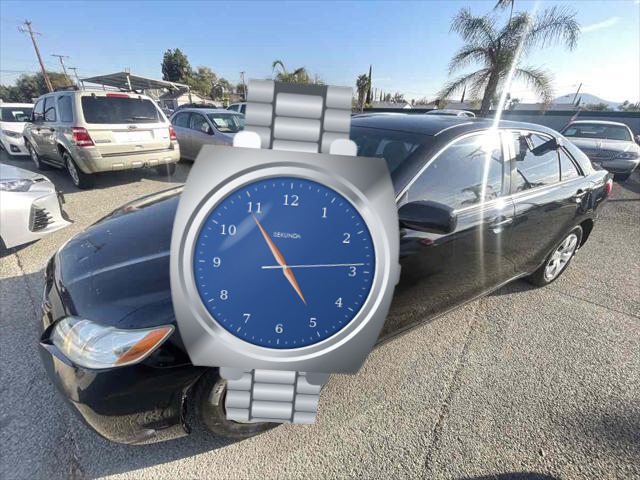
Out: 4,54,14
